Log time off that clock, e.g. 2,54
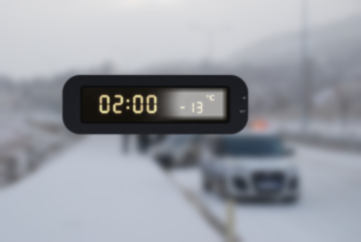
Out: 2,00
